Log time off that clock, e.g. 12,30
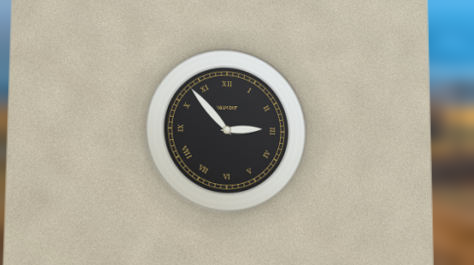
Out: 2,53
